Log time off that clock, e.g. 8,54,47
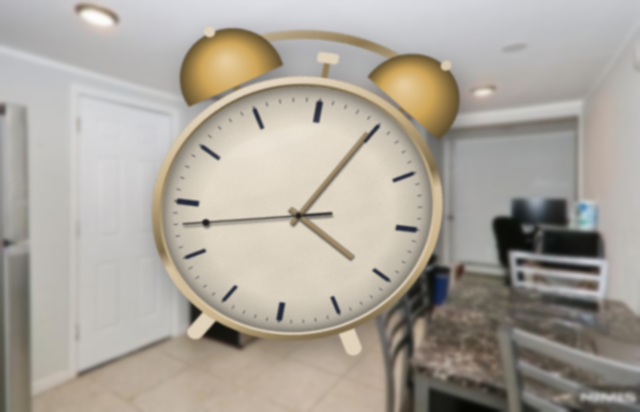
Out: 4,04,43
